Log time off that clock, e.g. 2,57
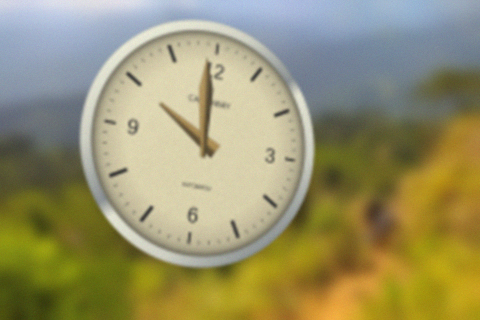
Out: 9,59
